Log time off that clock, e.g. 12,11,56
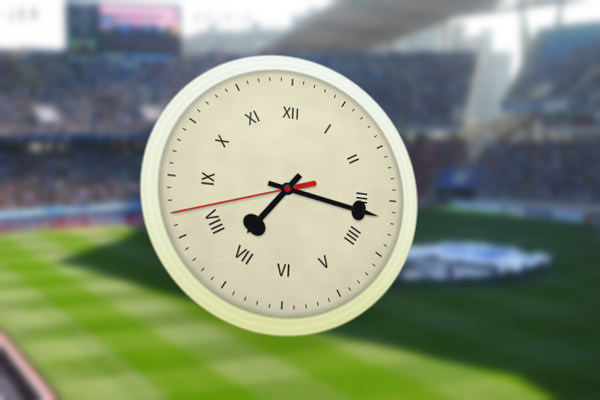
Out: 7,16,42
